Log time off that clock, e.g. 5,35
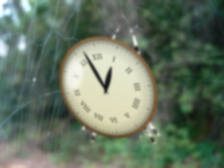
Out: 12,57
